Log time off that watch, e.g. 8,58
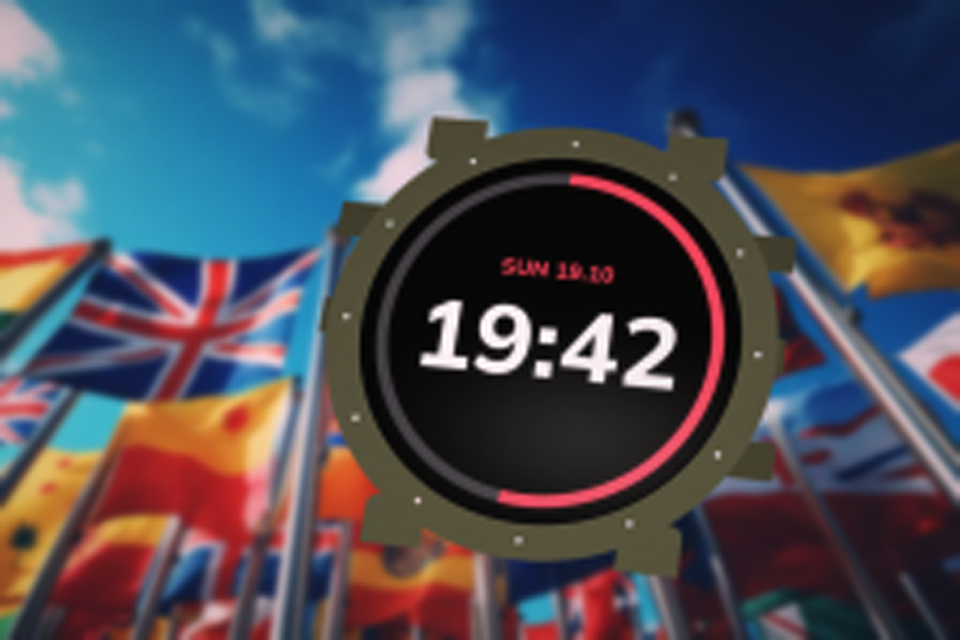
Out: 19,42
